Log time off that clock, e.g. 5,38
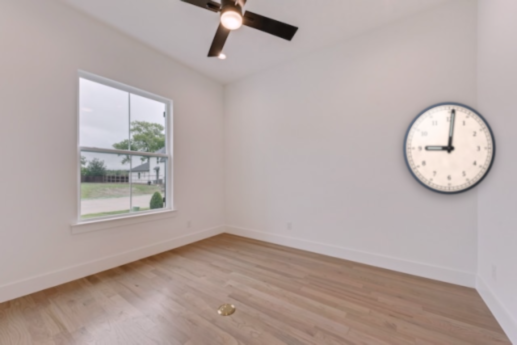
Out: 9,01
